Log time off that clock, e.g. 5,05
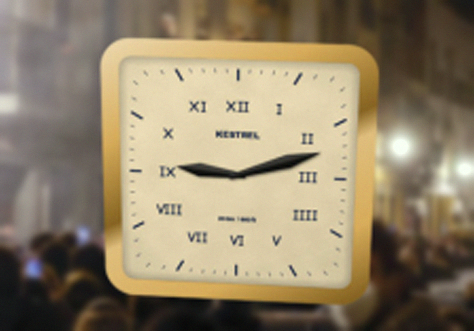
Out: 9,12
